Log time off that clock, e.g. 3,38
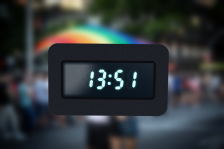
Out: 13,51
